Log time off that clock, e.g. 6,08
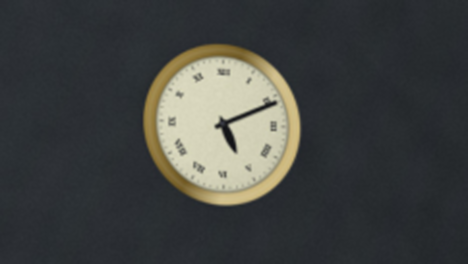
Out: 5,11
